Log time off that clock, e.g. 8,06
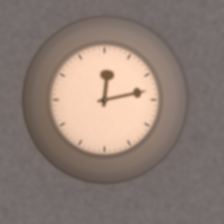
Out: 12,13
